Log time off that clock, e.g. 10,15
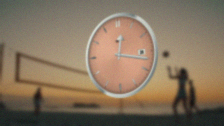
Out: 12,17
